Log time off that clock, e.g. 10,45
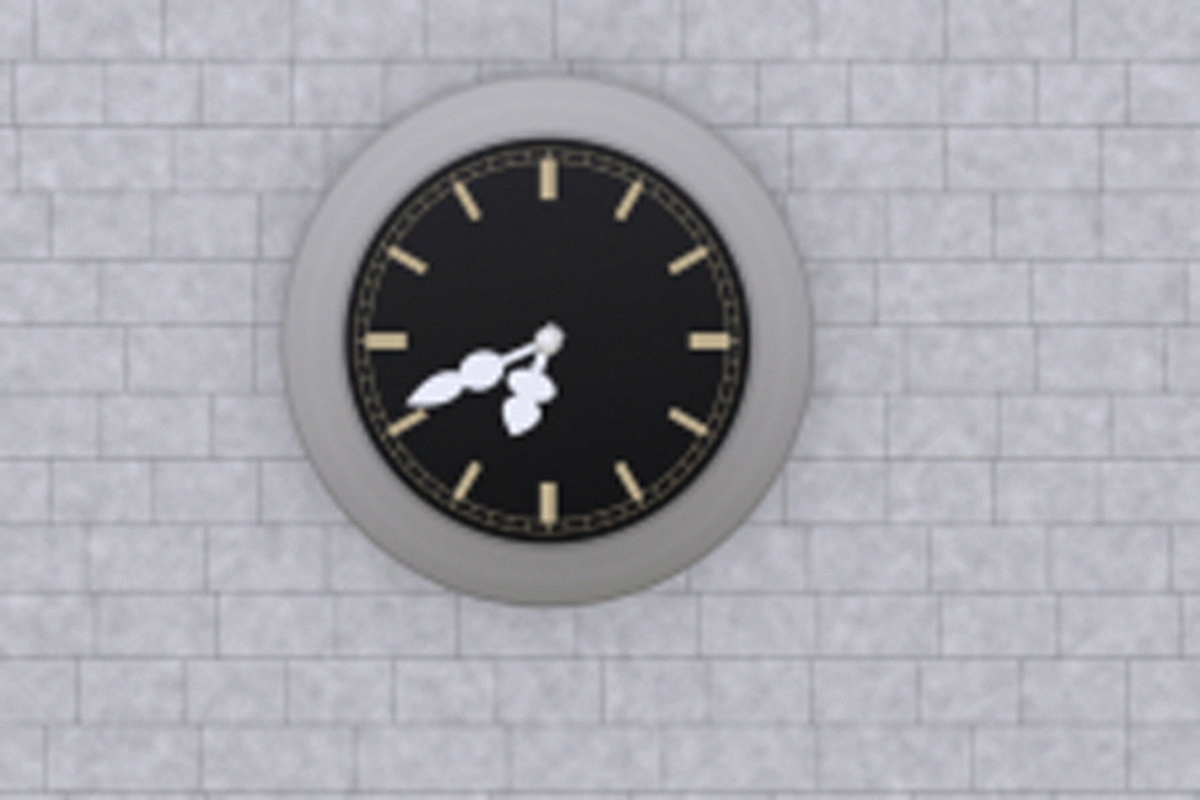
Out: 6,41
